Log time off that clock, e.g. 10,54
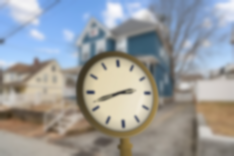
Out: 2,42
